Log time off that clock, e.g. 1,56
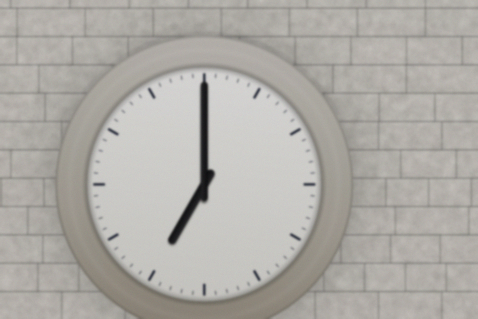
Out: 7,00
